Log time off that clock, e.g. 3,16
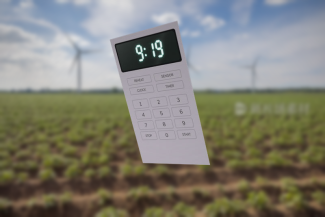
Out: 9,19
